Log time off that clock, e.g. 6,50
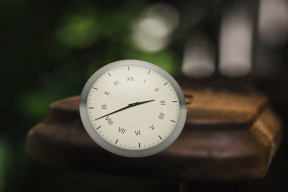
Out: 2,42
